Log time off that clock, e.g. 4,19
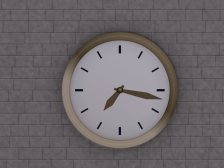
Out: 7,17
